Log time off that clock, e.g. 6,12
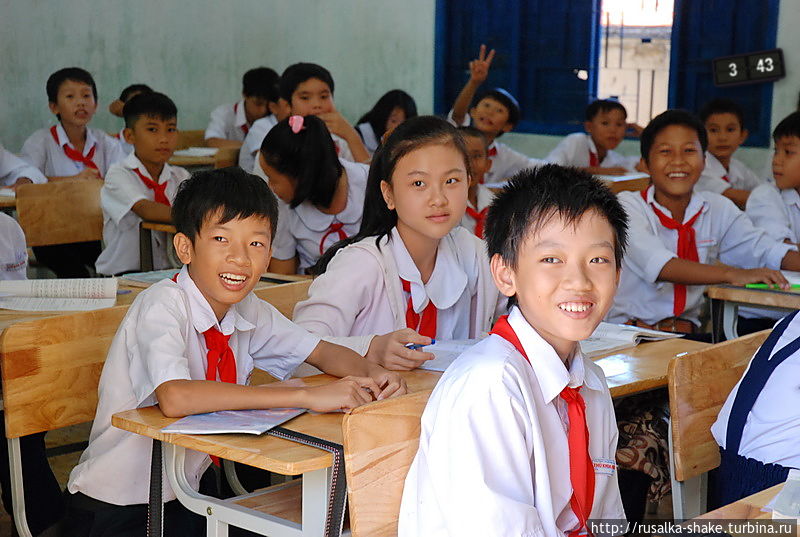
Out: 3,43
